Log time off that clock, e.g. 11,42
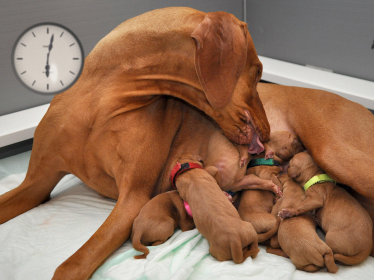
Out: 6,02
